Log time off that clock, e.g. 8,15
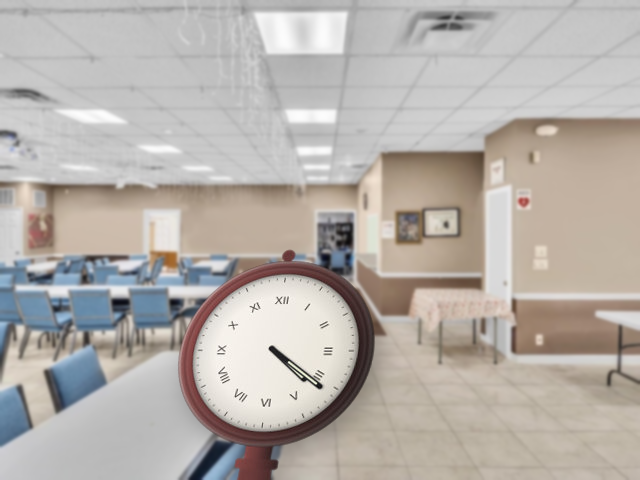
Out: 4,21
